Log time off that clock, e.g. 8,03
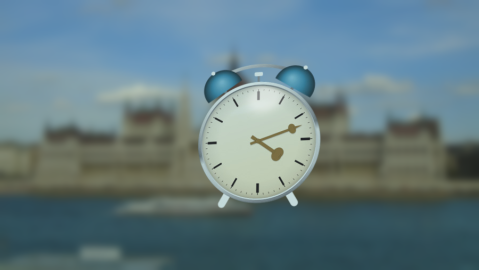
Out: 4,12
